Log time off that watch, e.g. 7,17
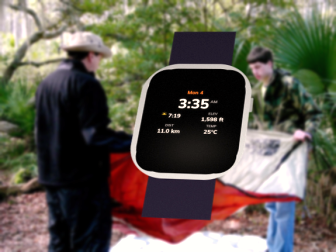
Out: 3,35
